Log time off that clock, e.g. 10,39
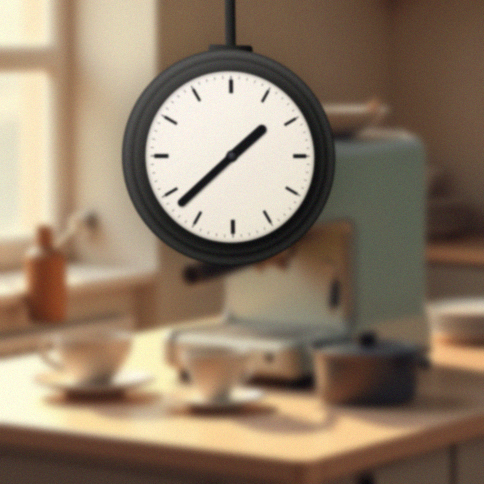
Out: 1,38
